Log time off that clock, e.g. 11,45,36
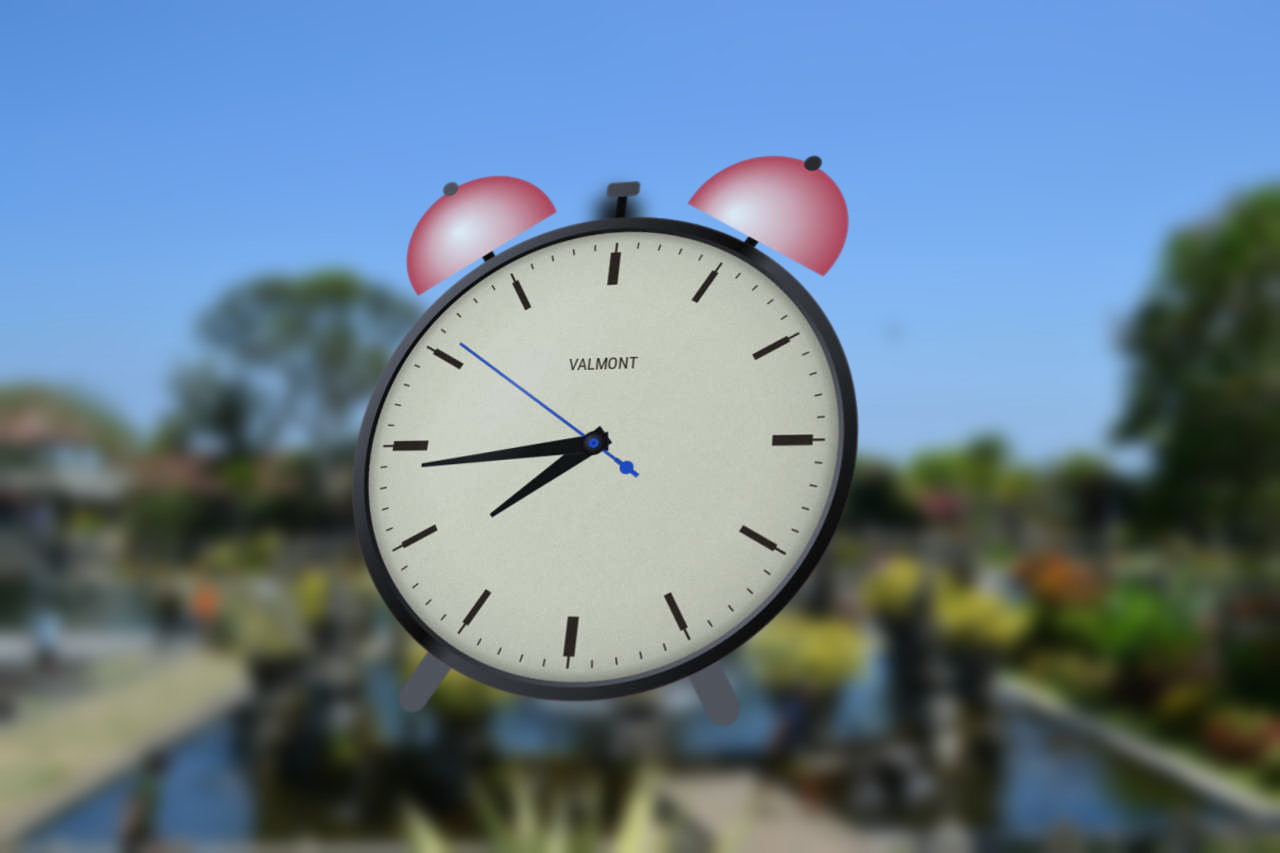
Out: 7,43,51
